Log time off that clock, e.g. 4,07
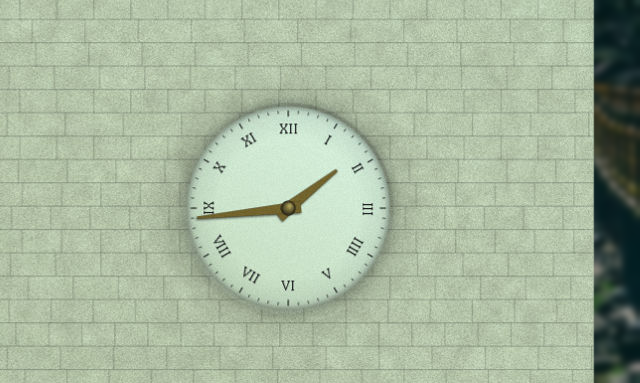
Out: 1,44
